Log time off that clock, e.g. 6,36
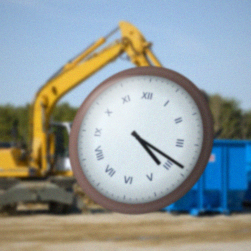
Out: 4,19
